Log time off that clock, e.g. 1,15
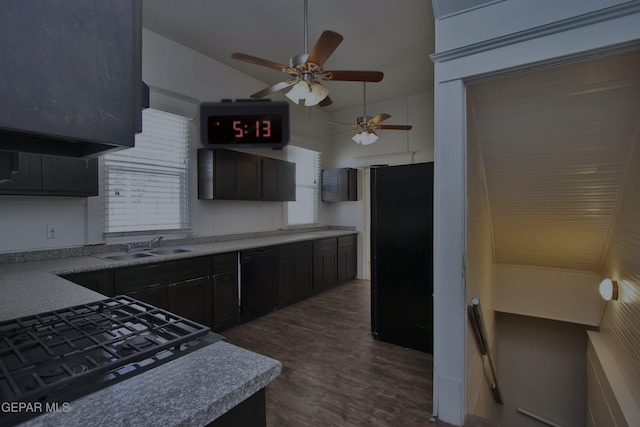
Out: 5,13
